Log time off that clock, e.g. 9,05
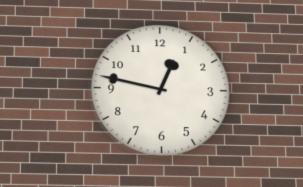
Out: 12,47
